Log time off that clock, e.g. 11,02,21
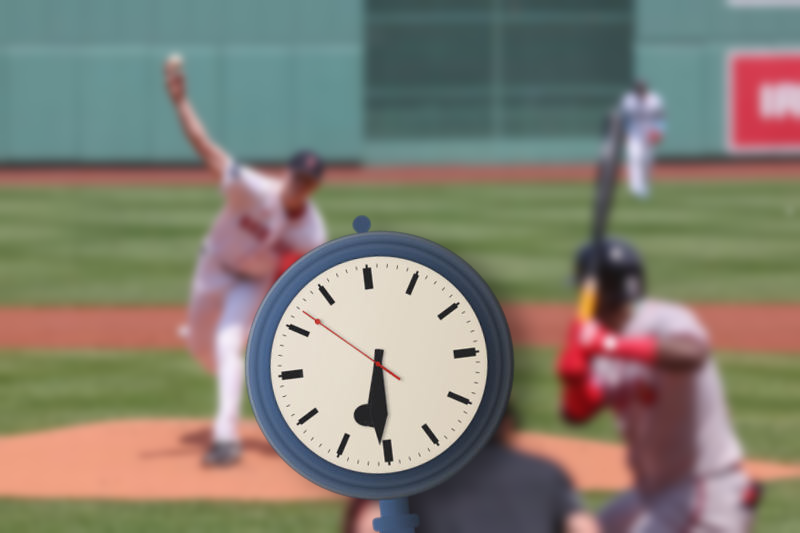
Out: 6,30,52
